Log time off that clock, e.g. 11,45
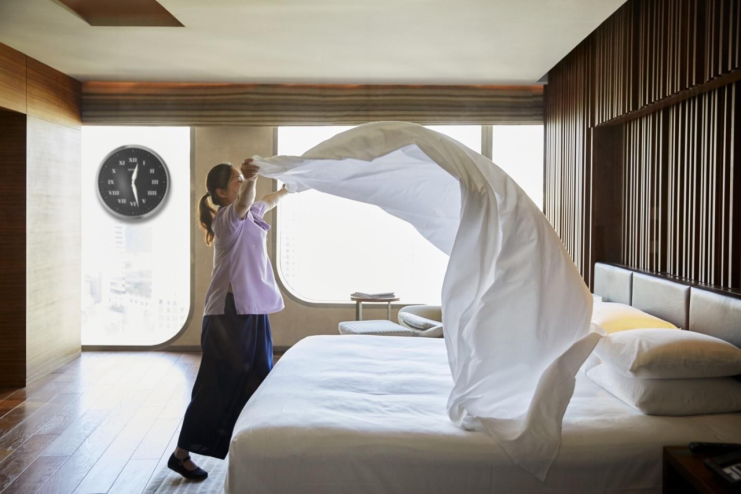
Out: 12,28
